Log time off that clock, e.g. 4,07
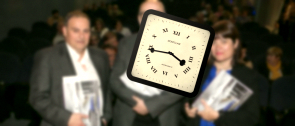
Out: 3,44
